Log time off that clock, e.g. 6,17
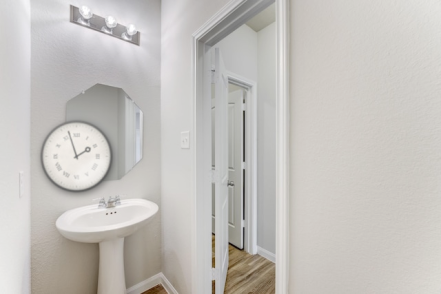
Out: 1,57
